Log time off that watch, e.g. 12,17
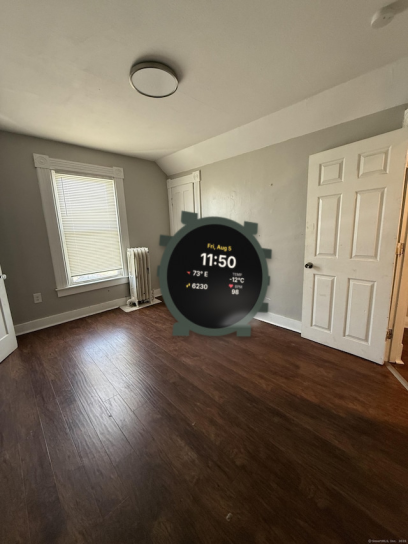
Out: 11,50
